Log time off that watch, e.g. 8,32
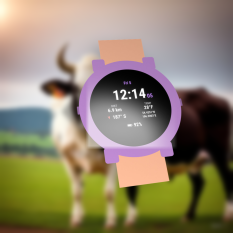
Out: 12,14
